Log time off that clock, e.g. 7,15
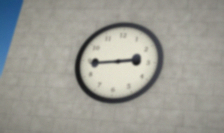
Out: 2,44
